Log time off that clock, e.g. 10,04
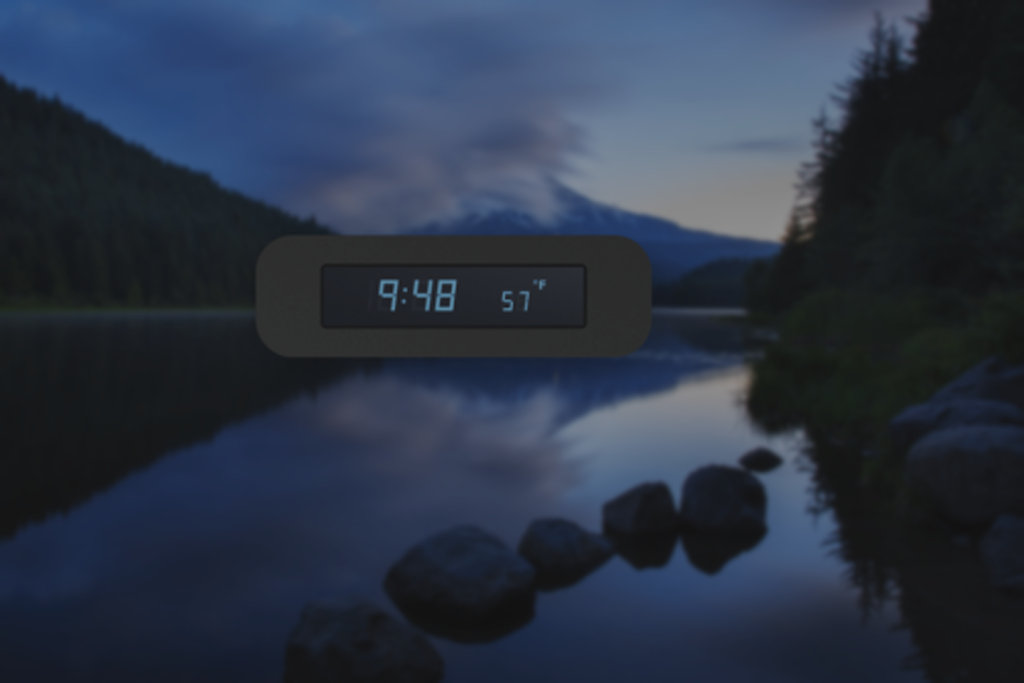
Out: 9,48
